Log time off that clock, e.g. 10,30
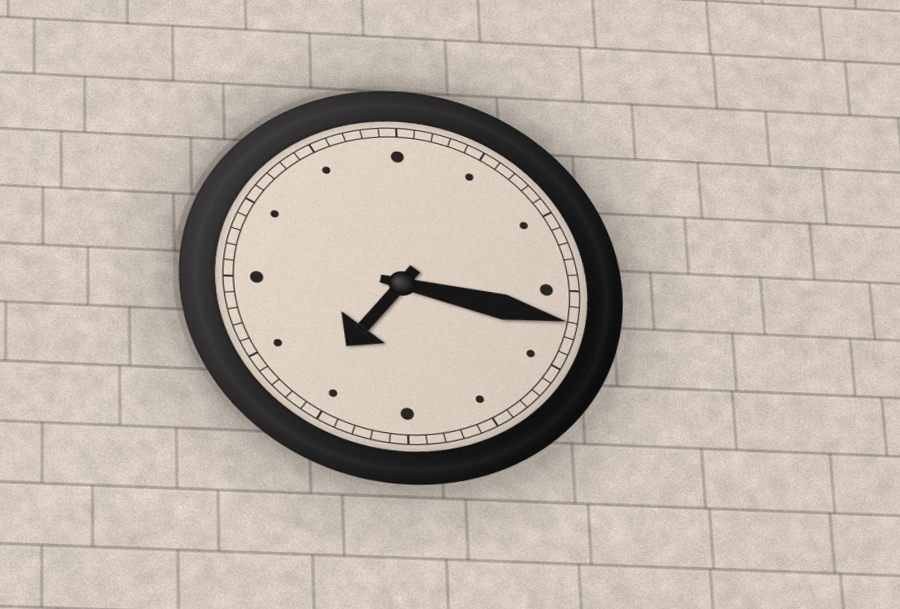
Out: 7,17
